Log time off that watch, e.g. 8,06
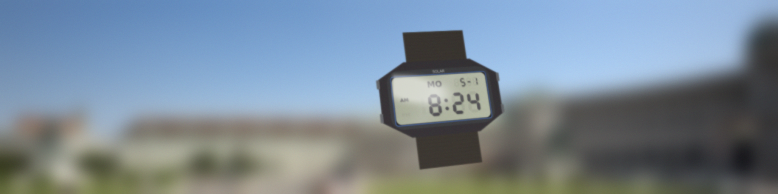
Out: 8,24
